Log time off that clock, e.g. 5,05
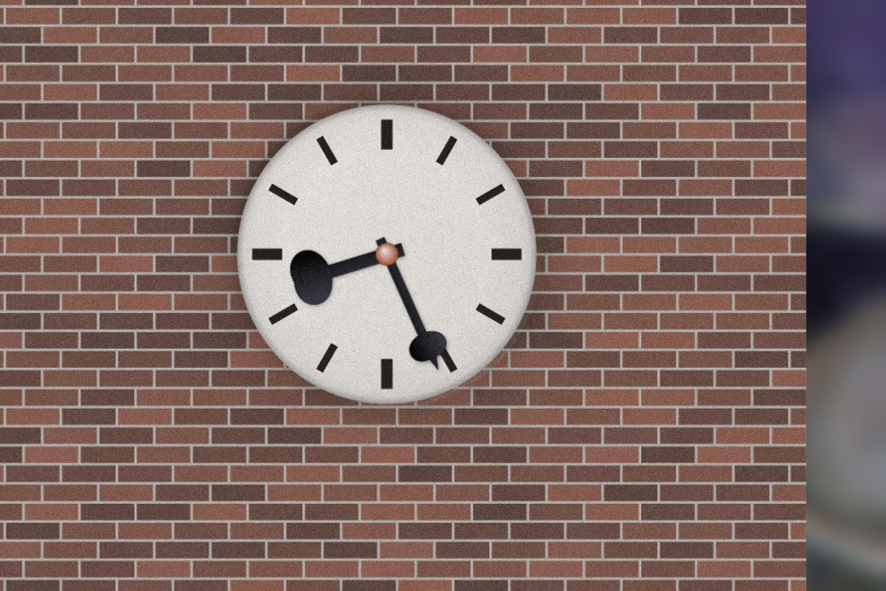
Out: 8,26
